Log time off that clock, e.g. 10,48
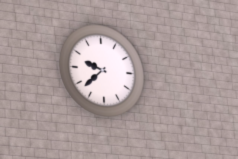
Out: 9,38
